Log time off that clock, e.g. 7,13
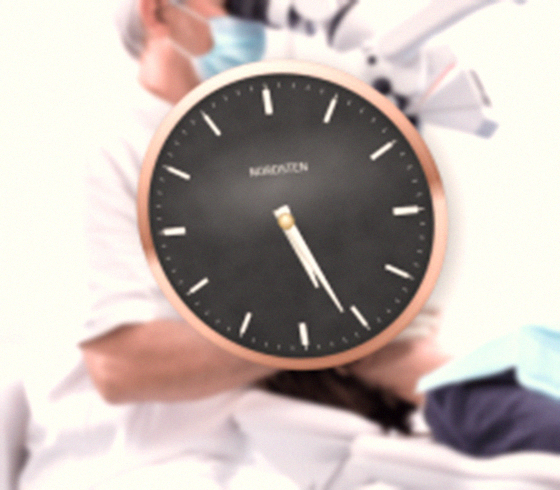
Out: 5,26
